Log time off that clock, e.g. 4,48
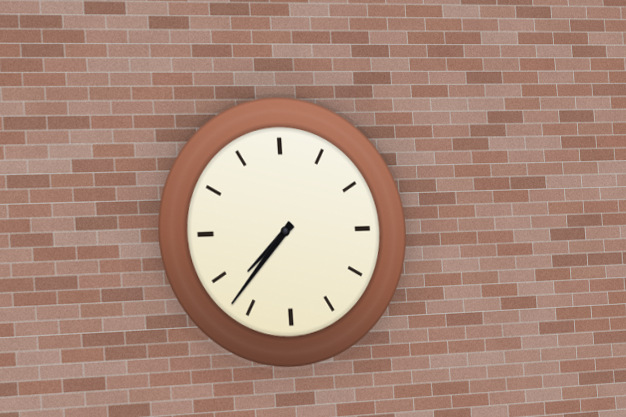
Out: 7,37
